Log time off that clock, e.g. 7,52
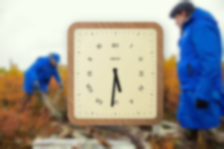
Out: 5,31
